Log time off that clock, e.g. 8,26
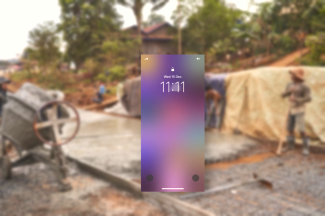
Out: 11,11
